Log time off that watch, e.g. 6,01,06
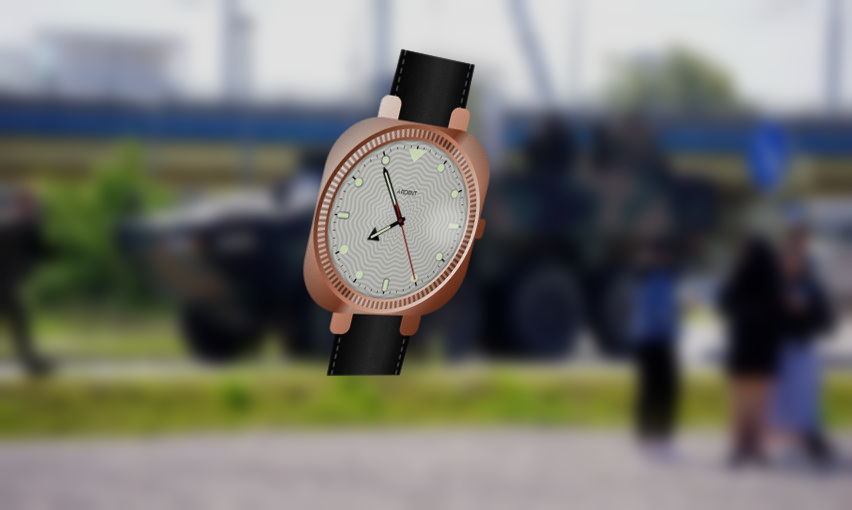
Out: 7,54,25
